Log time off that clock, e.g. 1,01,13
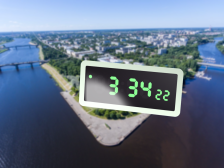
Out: 3,34,22
